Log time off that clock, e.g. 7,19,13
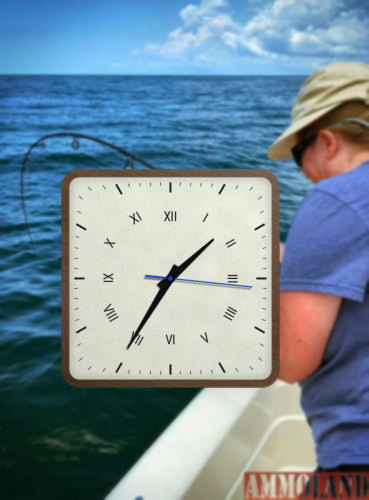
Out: 1,35,16
